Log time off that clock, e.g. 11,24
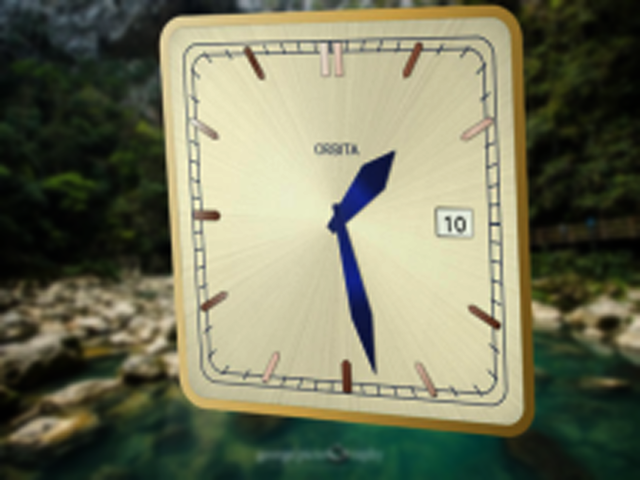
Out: 1,28
